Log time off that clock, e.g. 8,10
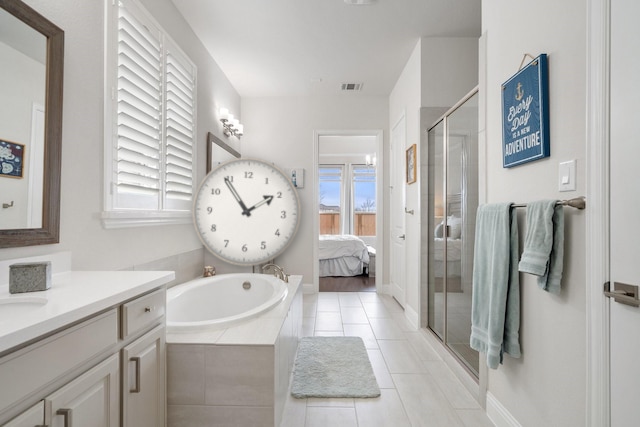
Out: 1,54
